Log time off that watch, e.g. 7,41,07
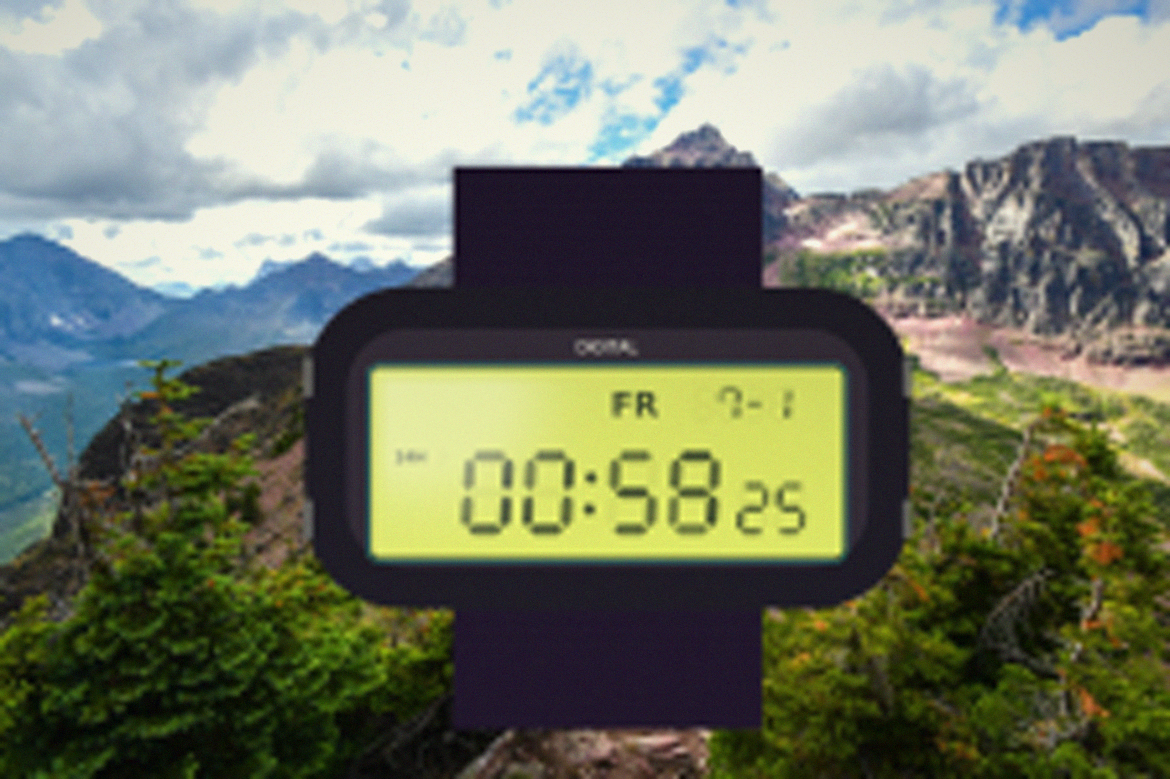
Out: 0,58,25
